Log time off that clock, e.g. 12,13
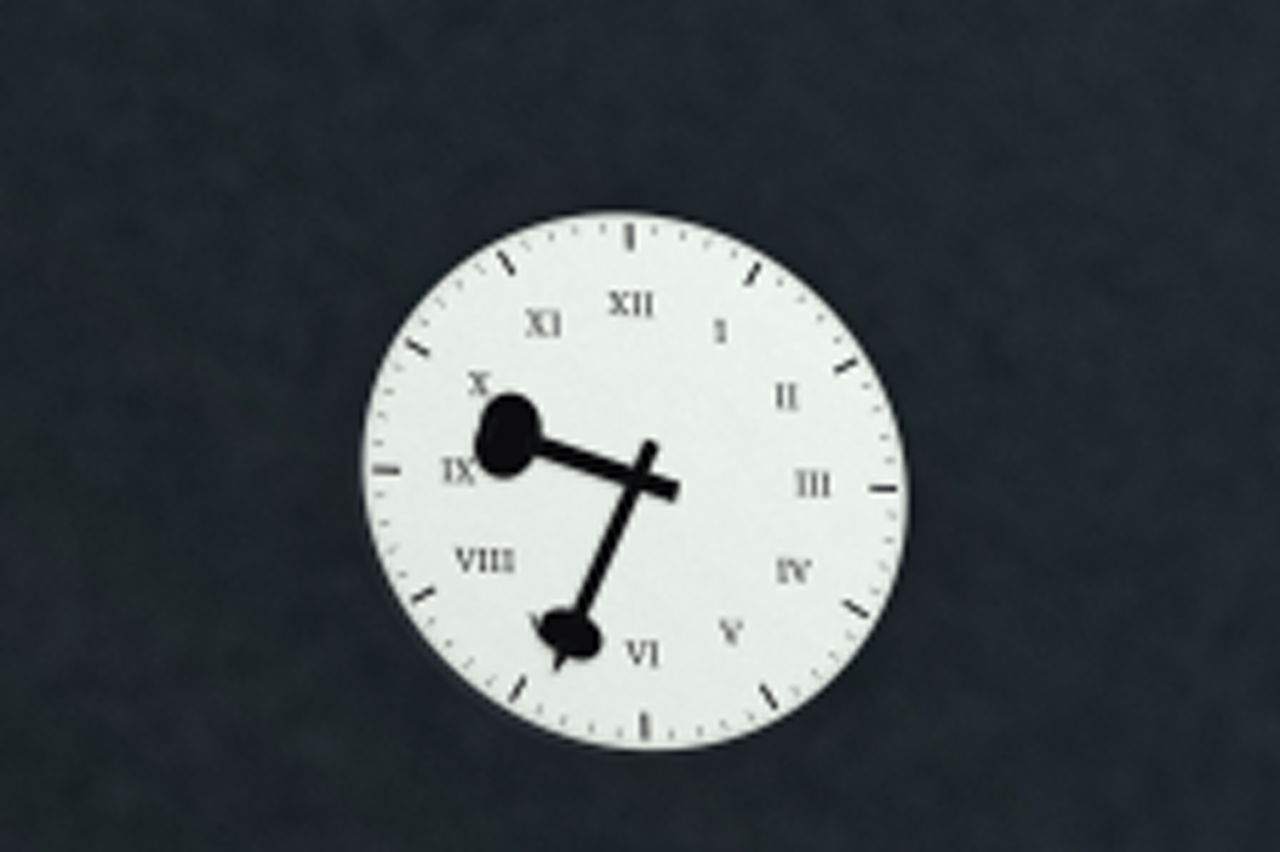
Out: 9,34
